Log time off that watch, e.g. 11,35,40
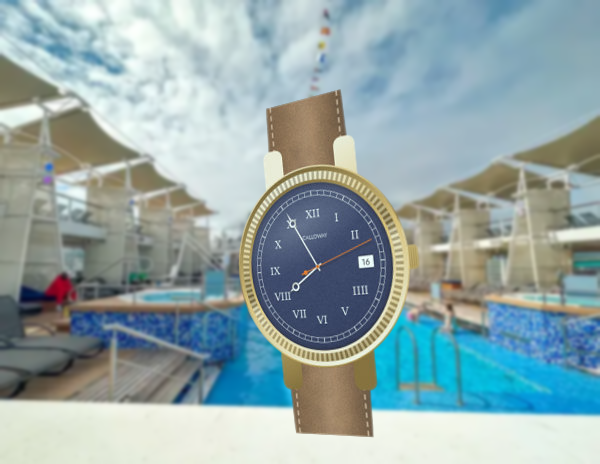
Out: 7,55,12
